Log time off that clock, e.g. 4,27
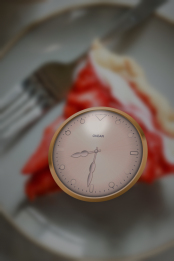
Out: 8,31
